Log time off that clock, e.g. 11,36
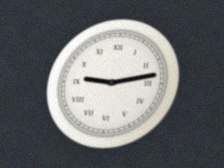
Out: 9,13
